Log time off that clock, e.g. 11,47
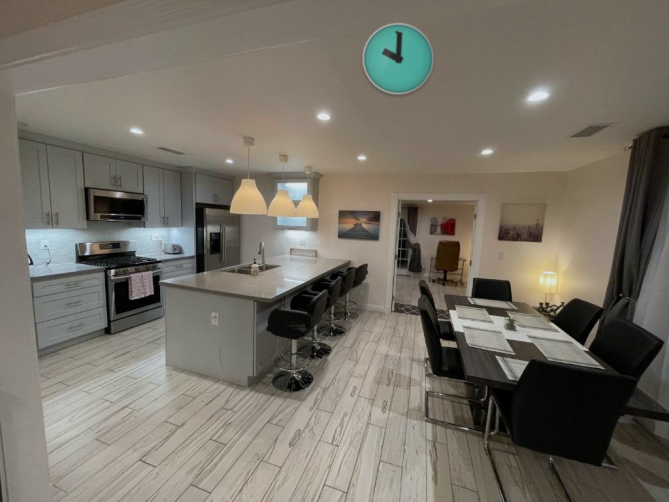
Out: 10,01
